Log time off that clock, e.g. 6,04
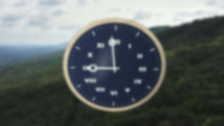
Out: 8,59
